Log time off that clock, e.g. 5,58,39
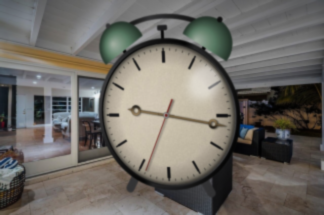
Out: 9,16,34
